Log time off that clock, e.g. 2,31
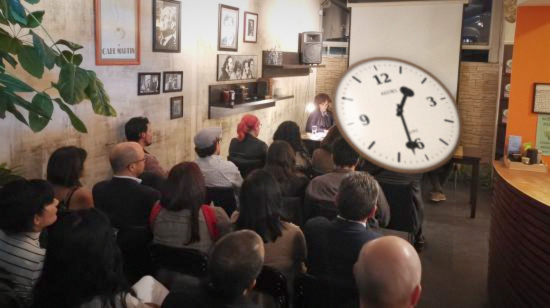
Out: 1,32
